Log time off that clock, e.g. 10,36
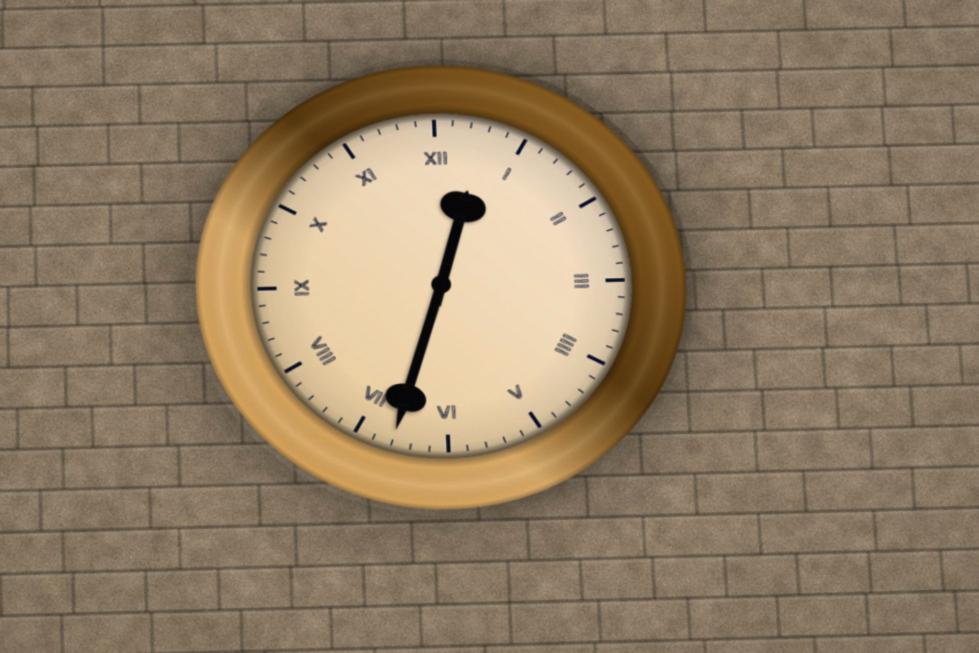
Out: 12,33
